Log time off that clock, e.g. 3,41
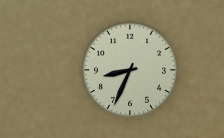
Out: 8,34
